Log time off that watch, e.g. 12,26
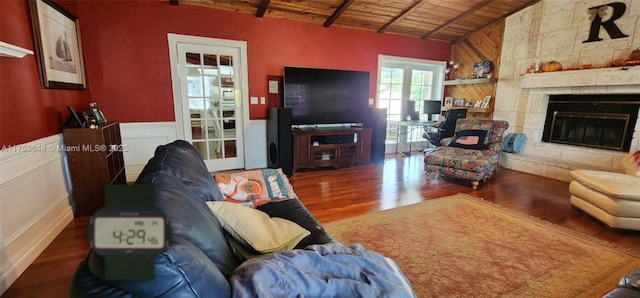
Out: 4,29
